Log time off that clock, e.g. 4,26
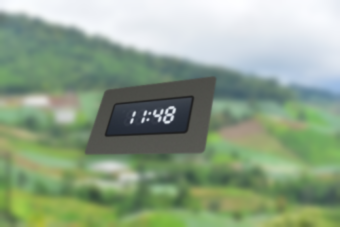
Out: 11,48
